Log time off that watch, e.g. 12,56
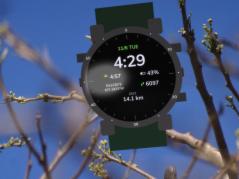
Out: 4,29
